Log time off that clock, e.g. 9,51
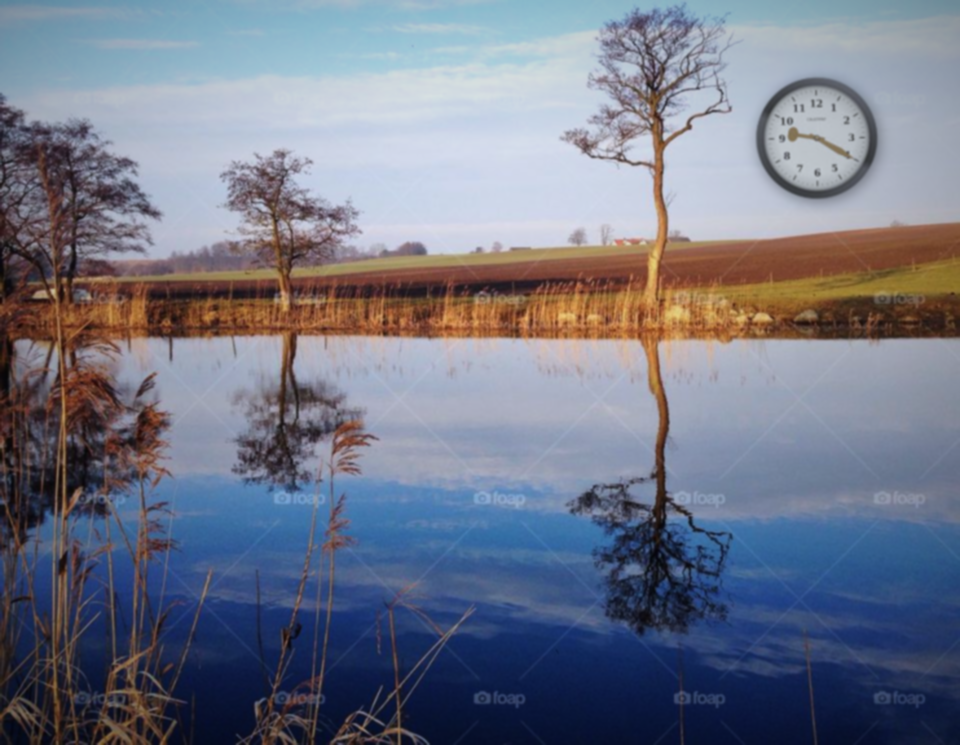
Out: 9,20
